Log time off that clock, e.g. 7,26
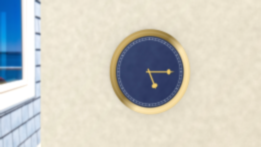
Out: 5,15
